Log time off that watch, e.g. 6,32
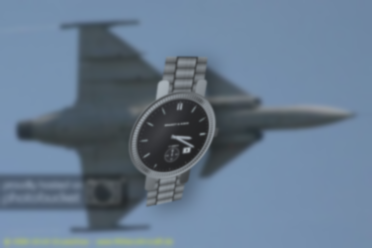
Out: 3,20
